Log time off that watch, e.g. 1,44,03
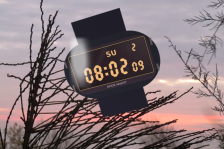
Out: 8,02,09
